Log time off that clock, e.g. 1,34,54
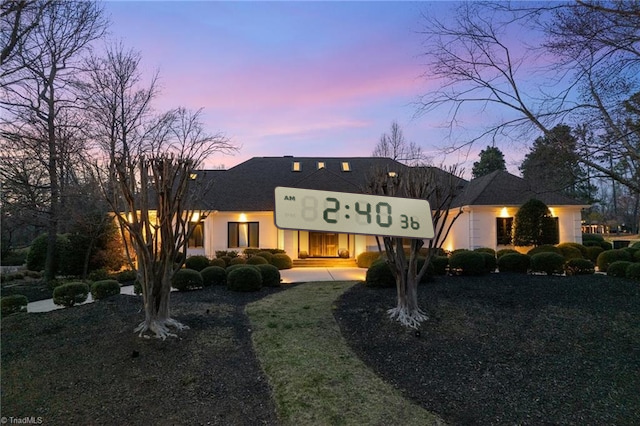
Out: 2,40,36
